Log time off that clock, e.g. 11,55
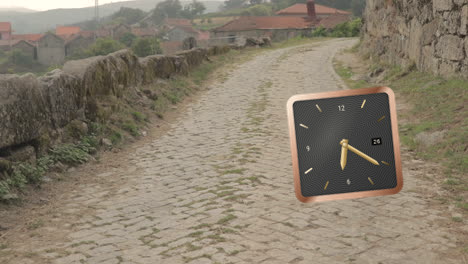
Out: 6,21
